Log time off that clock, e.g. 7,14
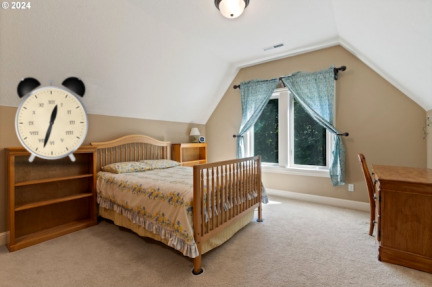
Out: 12,33
